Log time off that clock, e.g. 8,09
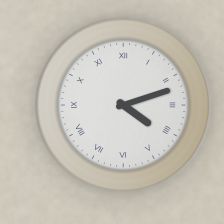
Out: 4,12
